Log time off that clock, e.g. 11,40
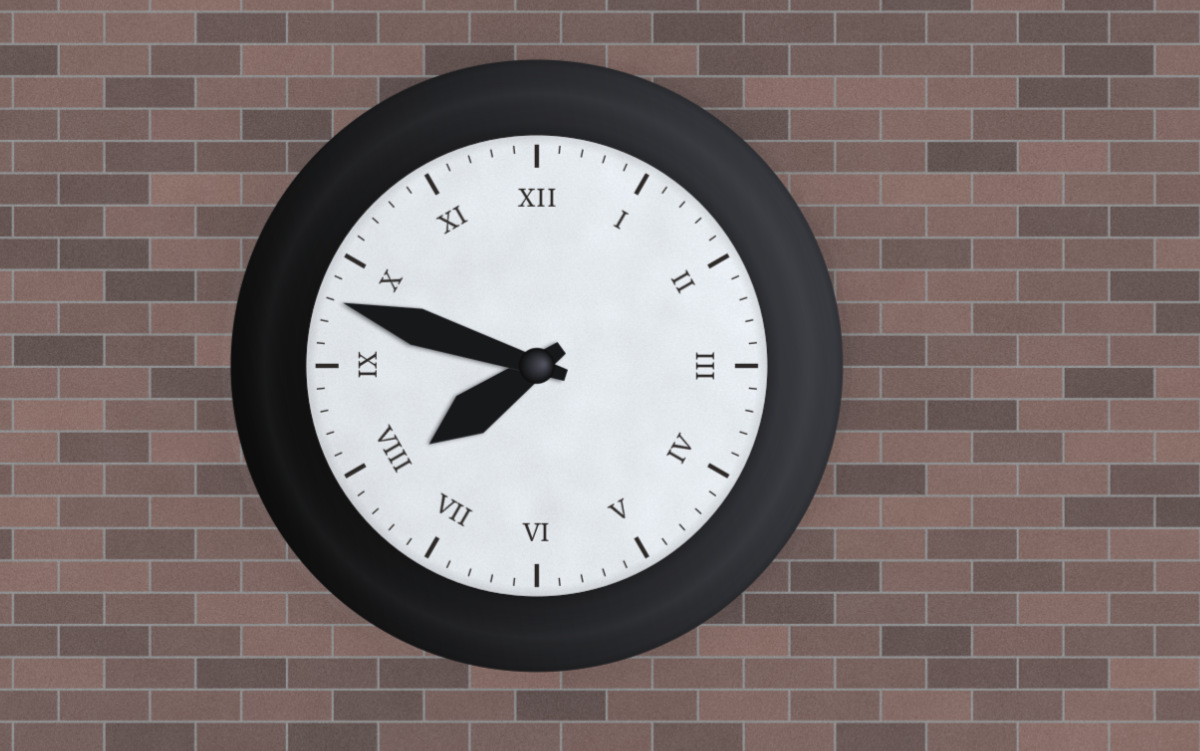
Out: 7,48
